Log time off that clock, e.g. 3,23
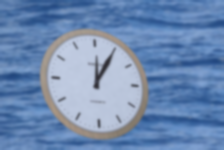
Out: 12,05
